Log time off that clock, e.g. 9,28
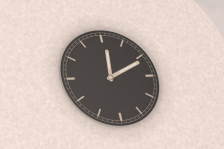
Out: 12,11
